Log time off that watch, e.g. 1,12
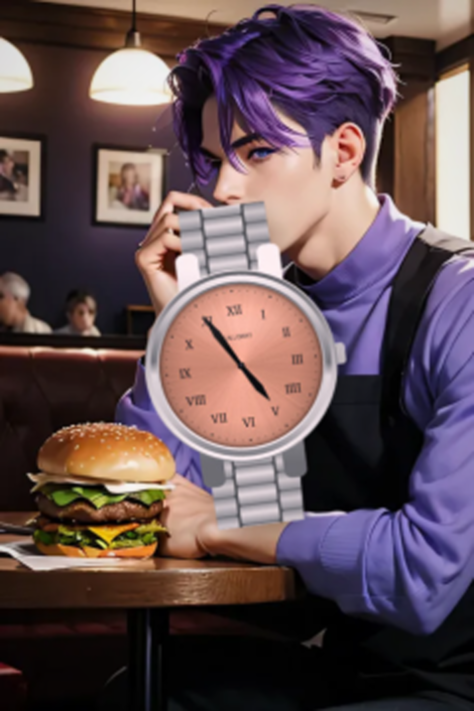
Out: 4,55
